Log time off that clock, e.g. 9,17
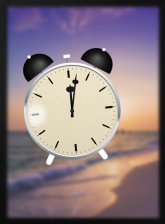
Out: 12,02
